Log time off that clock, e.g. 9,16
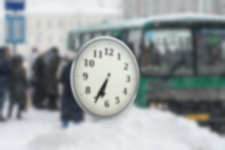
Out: 6,35
